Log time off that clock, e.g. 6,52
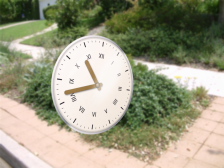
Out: 10,42
